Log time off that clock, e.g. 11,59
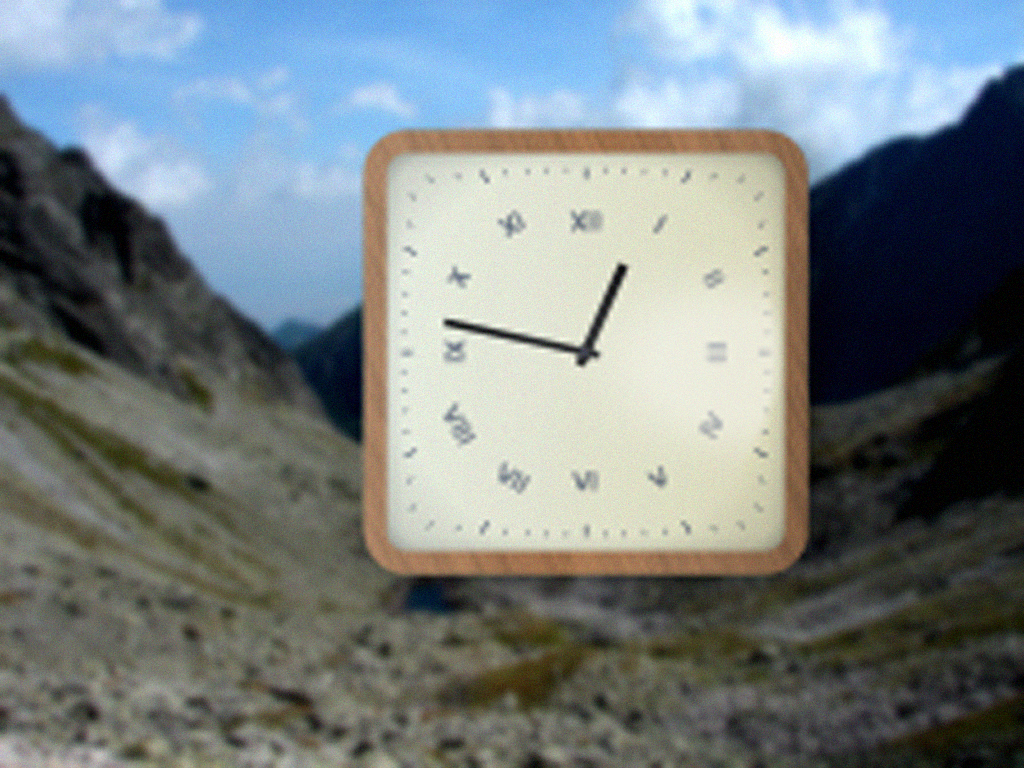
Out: 12,47
